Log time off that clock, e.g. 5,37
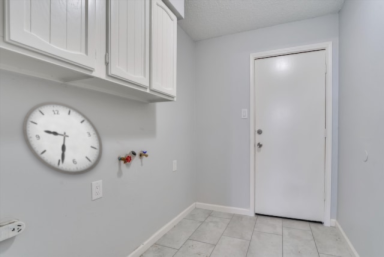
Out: 9,34
